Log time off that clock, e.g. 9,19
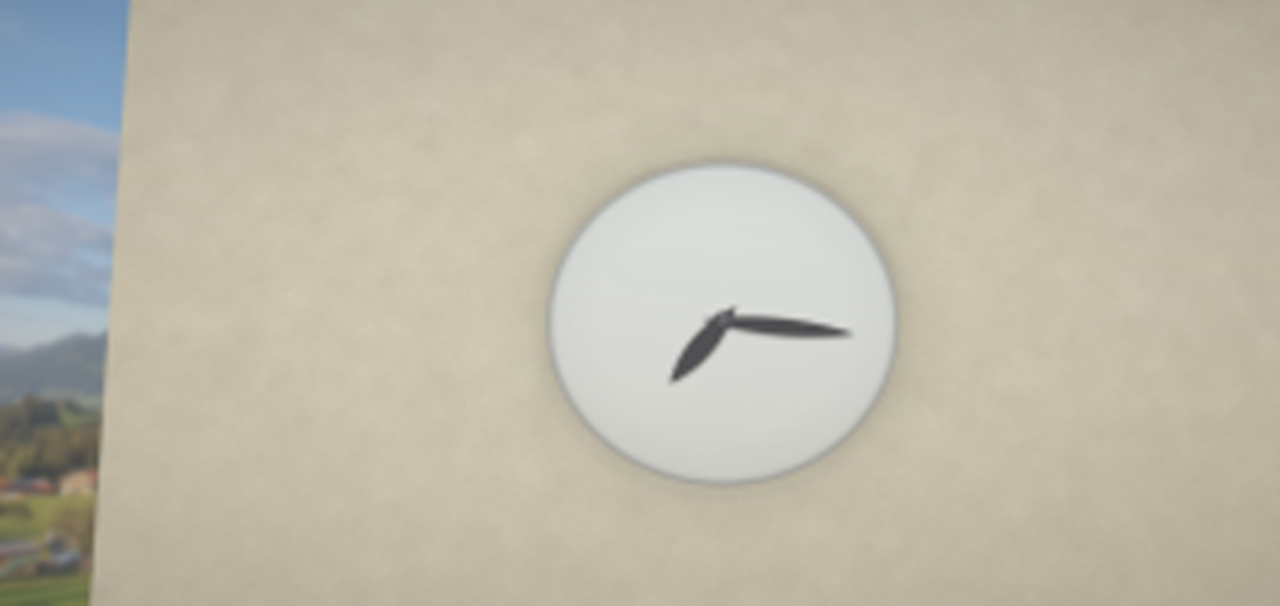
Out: 7,16
